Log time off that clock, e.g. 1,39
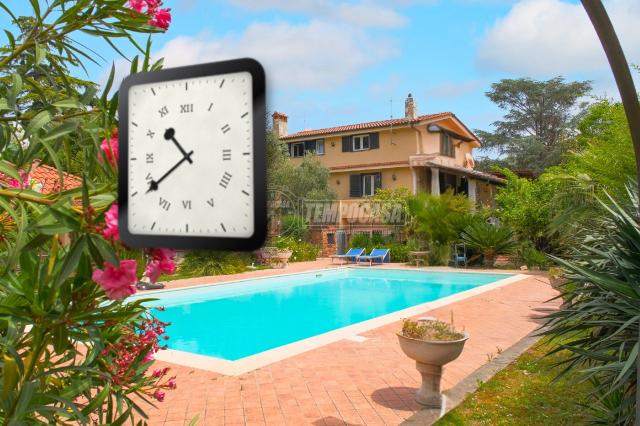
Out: 10,39
